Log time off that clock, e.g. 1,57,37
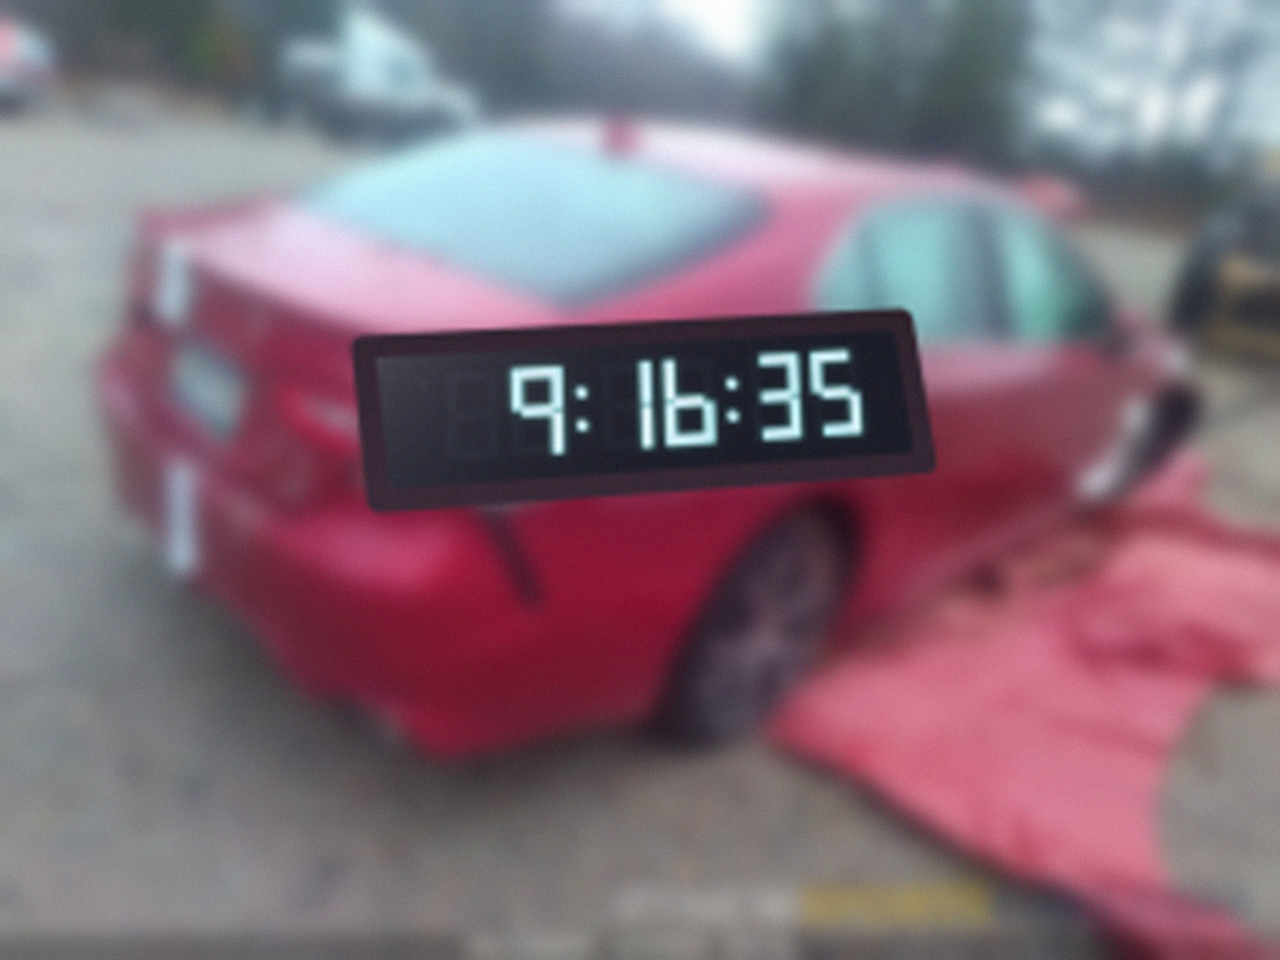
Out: 9,16,35
